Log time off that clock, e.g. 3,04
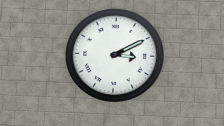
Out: 3,10
